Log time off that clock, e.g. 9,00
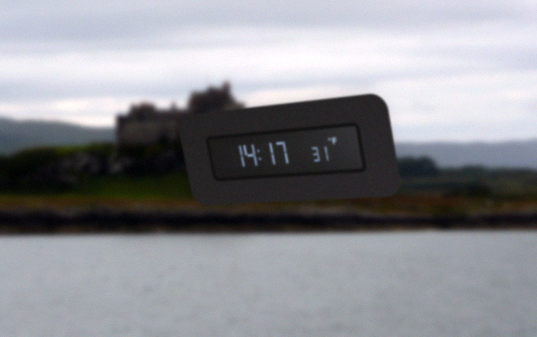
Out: 14,17
